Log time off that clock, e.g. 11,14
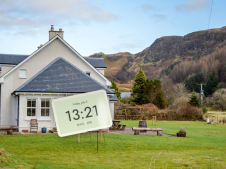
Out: 13,21
